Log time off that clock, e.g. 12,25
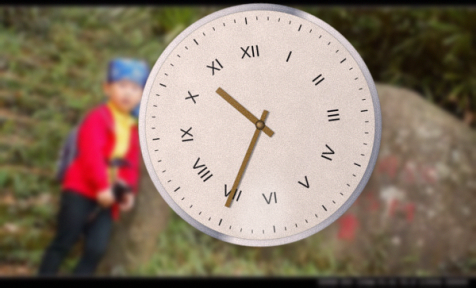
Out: 10,35
